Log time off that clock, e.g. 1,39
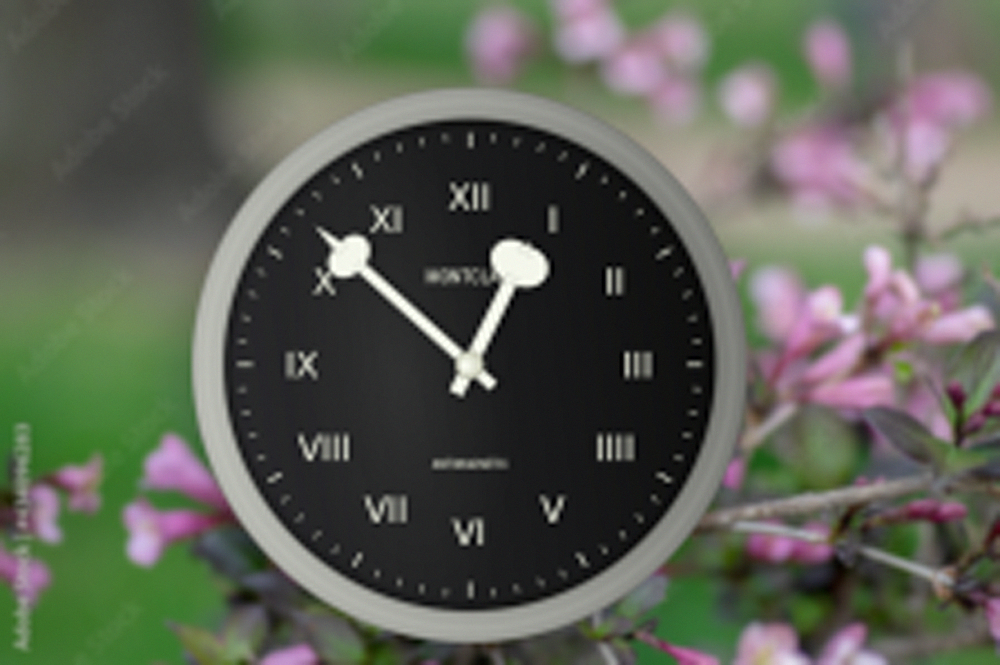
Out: 12,52
